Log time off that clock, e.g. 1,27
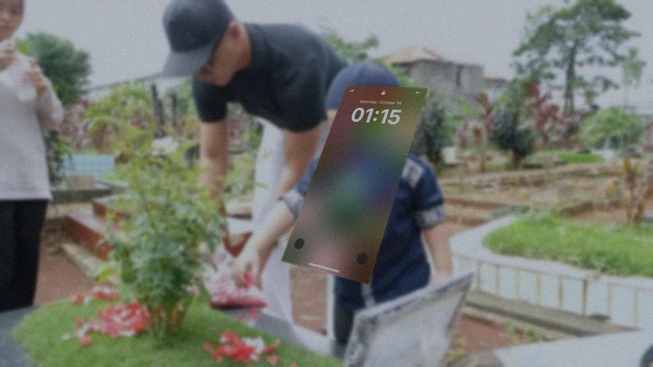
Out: 1,15
